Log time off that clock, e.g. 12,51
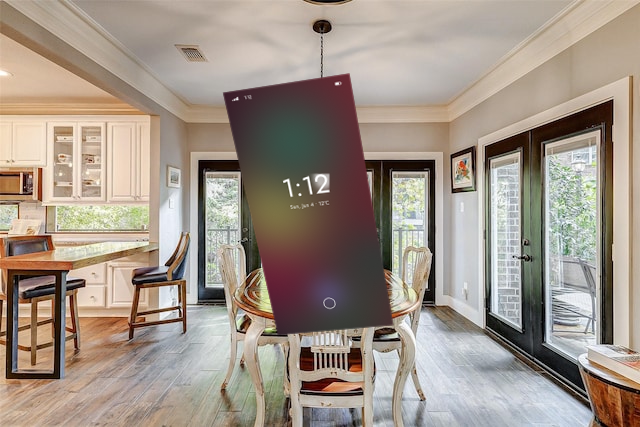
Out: 1,12
